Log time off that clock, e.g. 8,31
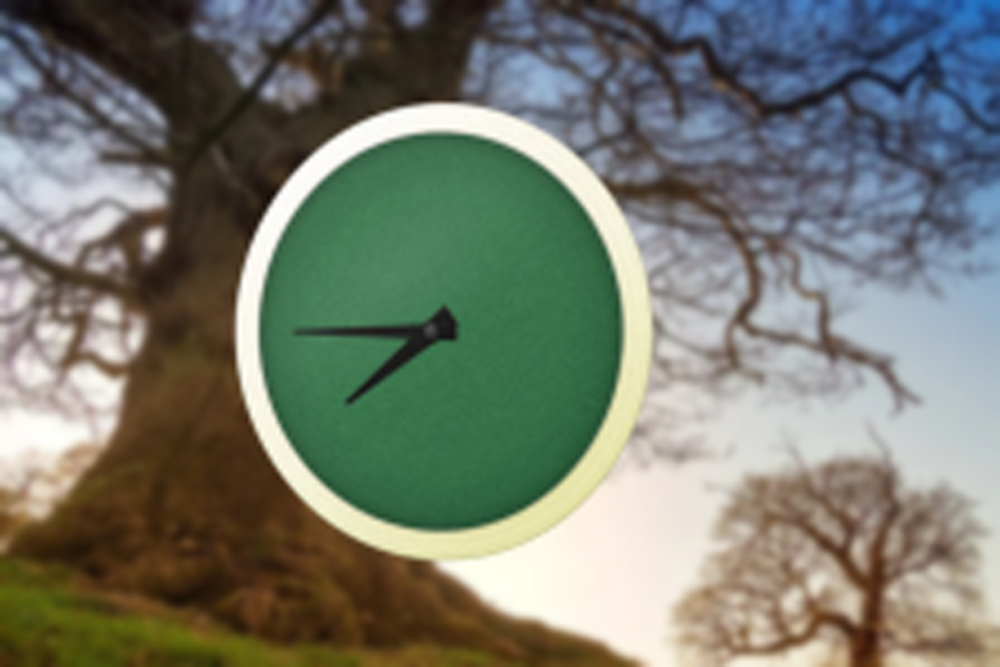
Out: 7,45
